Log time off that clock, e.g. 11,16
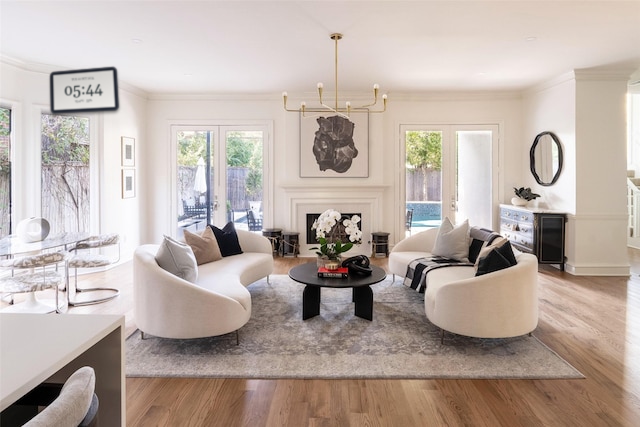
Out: 5,44
